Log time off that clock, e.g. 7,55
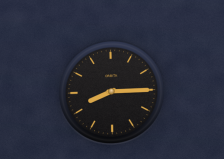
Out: 8,15
